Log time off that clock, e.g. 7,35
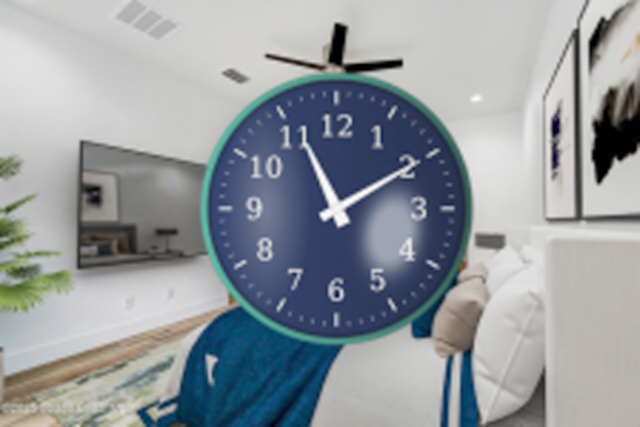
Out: 11,10
